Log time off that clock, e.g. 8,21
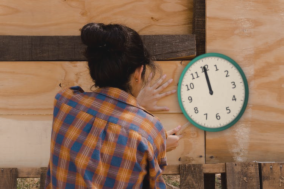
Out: 12,00
